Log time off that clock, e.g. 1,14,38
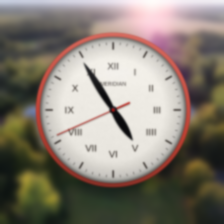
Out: 4,54,41
